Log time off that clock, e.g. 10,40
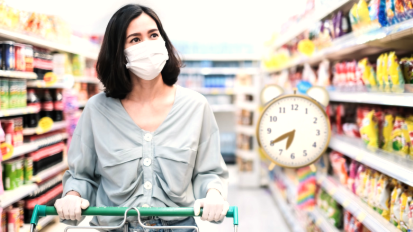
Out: 6,40
